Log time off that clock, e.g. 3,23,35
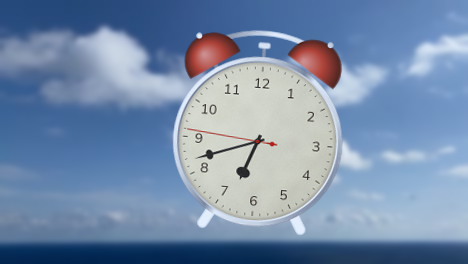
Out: 6,41,46
